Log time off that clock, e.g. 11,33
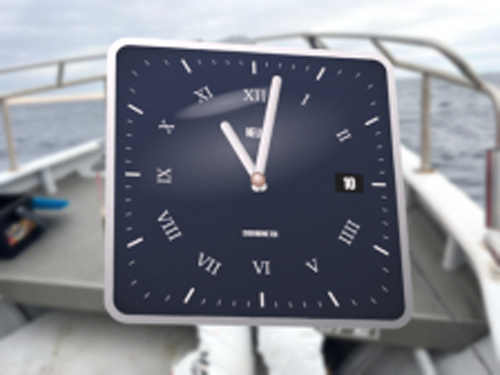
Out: 11,02
